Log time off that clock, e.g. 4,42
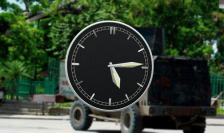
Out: 5,14
